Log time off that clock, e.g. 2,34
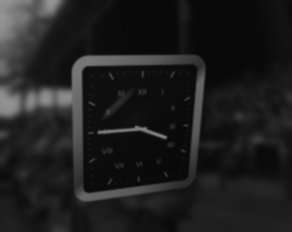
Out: 3,45
